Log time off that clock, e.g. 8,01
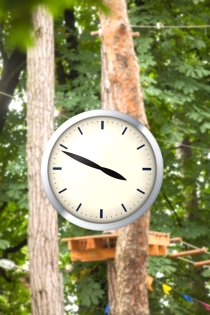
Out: 3,49
